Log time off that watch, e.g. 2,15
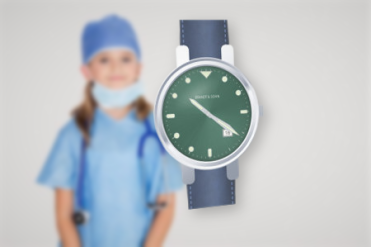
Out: 10,21
